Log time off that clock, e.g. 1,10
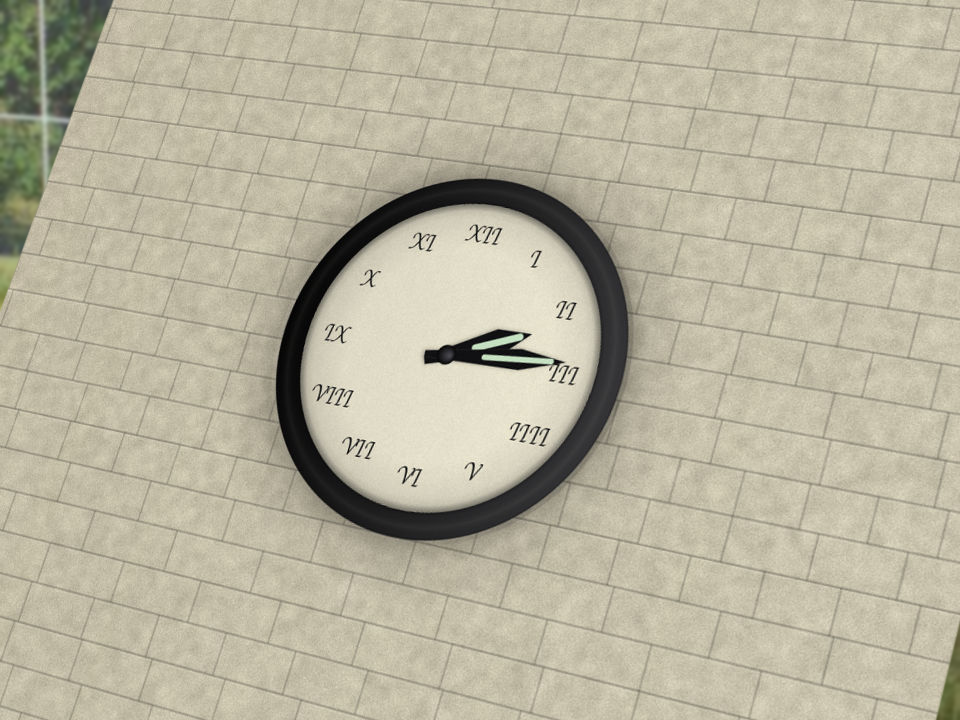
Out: 2,14
